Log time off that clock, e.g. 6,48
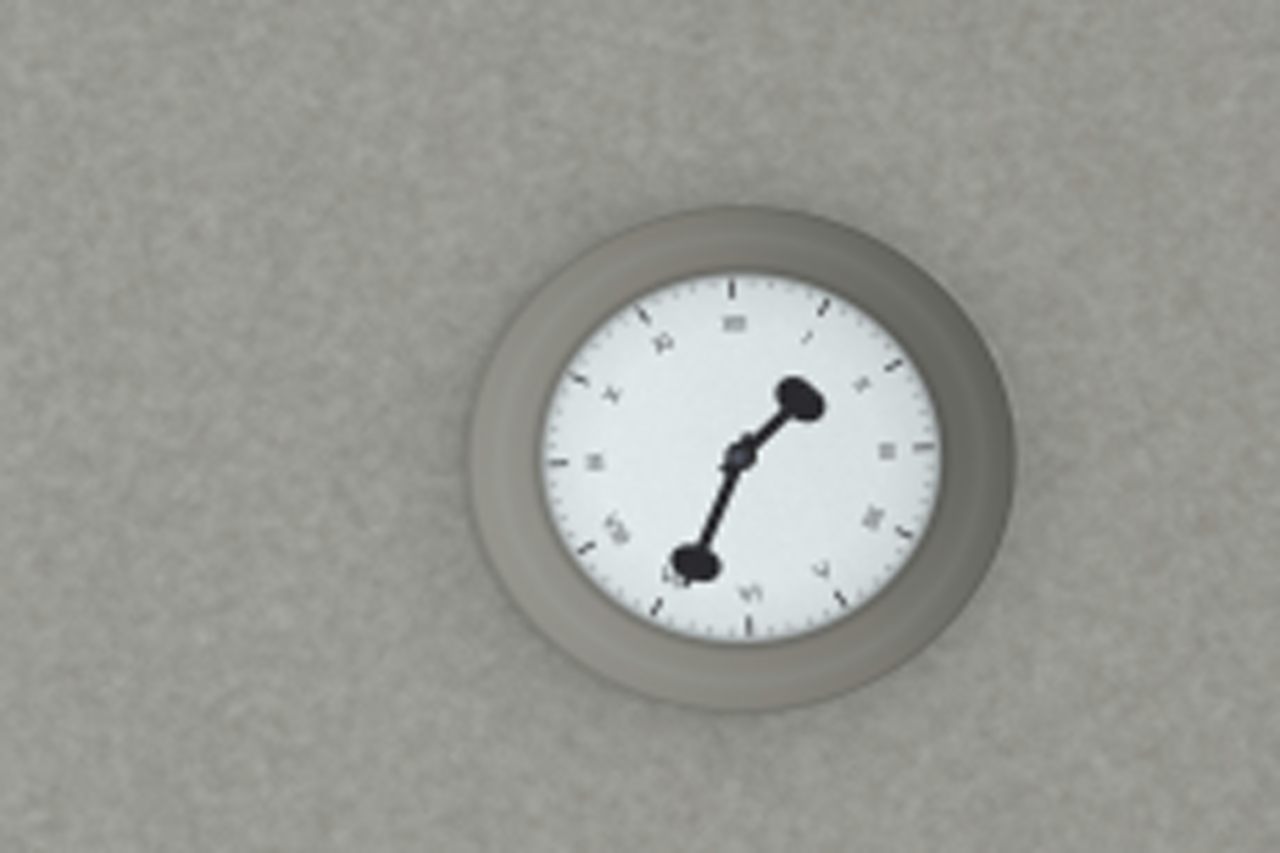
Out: 1,34
